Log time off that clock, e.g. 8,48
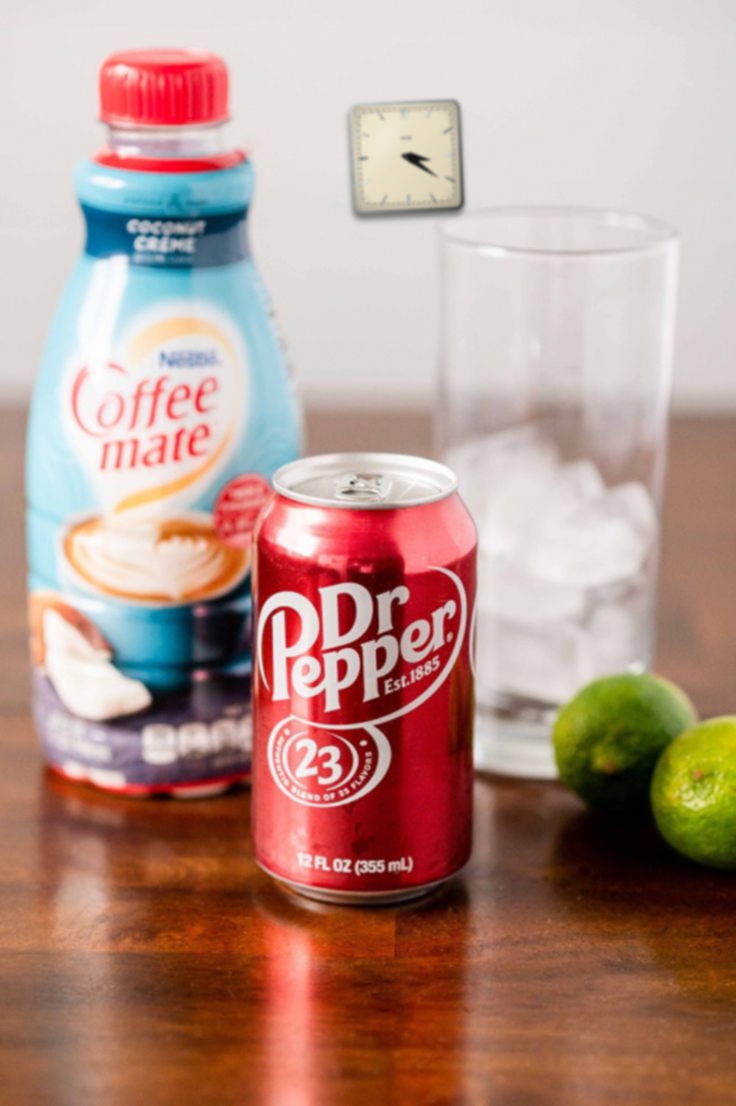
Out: 3,21
